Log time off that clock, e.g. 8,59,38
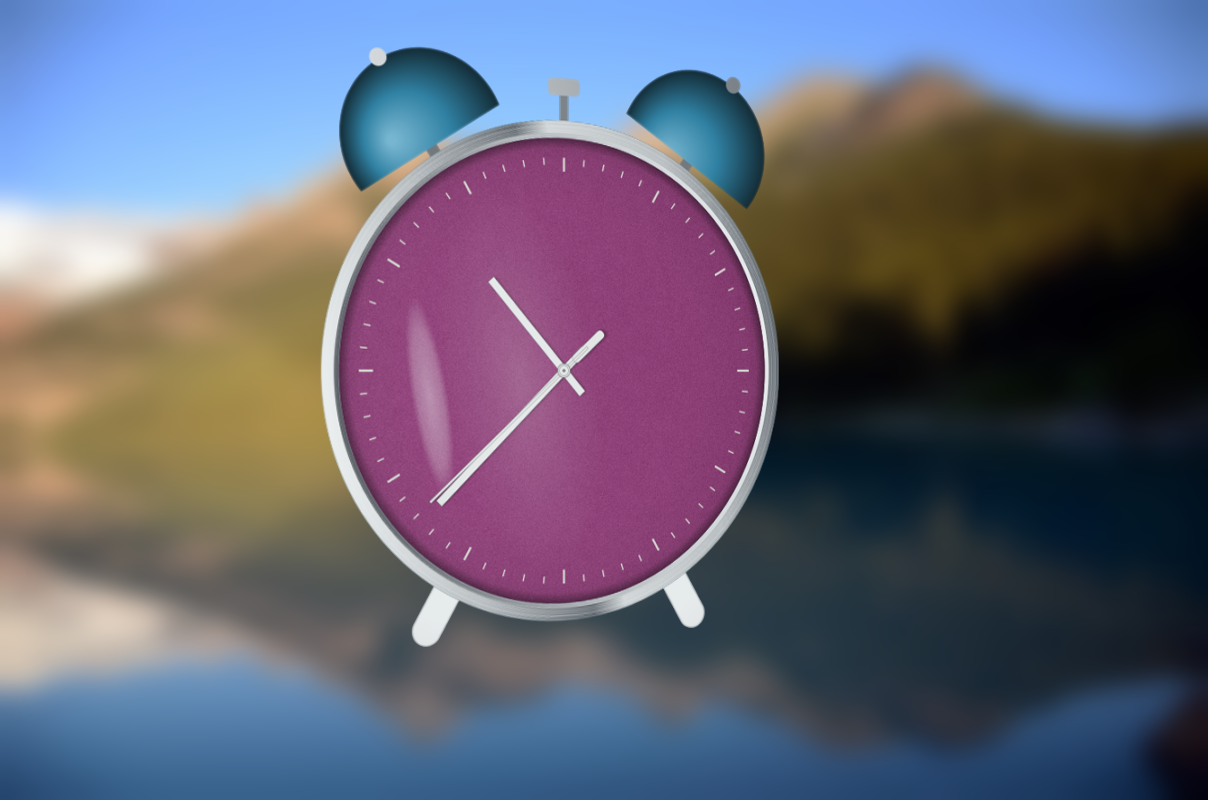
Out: 10,37,38
